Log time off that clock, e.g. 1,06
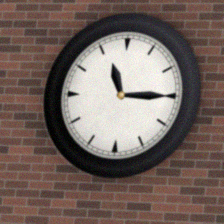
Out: 11,15
